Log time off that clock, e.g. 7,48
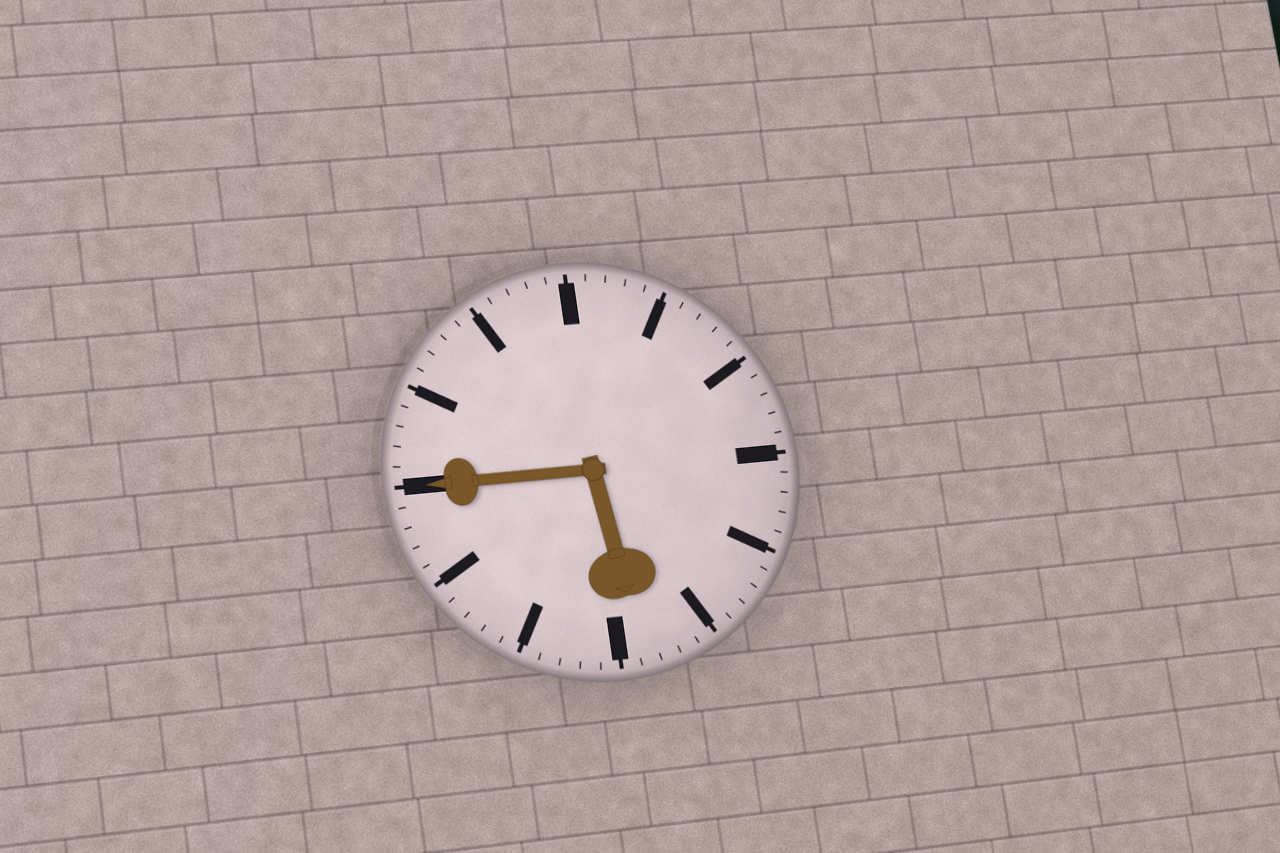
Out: 5,45
